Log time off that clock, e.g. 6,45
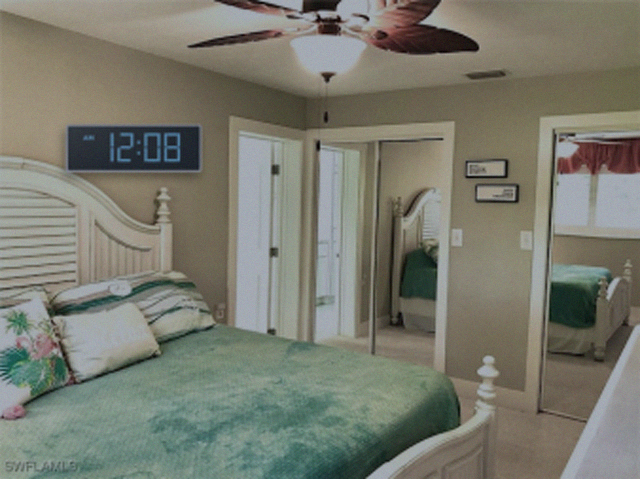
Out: 12,08
